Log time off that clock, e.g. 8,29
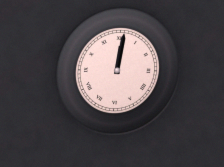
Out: 12,01
